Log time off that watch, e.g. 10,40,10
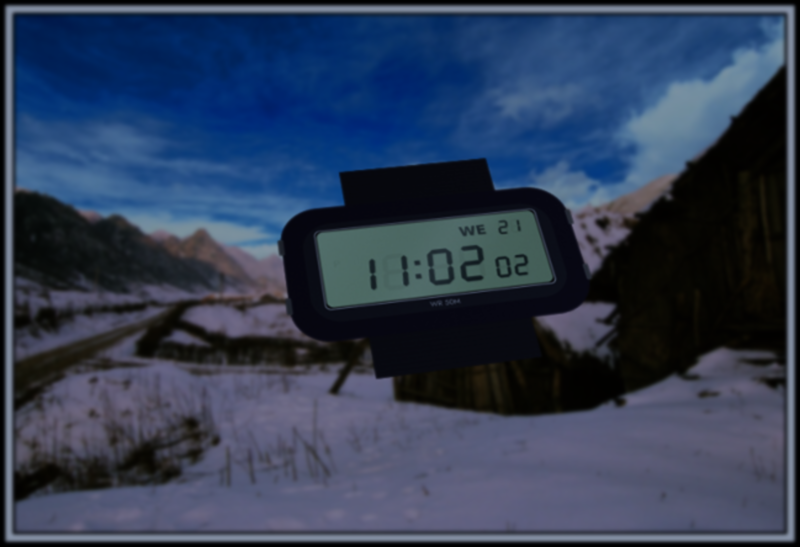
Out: 11,02,02
